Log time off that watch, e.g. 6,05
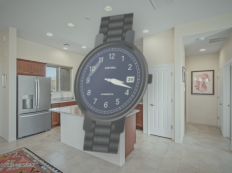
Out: 3,18
